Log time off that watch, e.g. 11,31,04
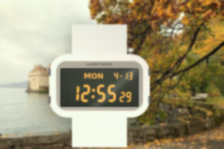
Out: 12,55,29
